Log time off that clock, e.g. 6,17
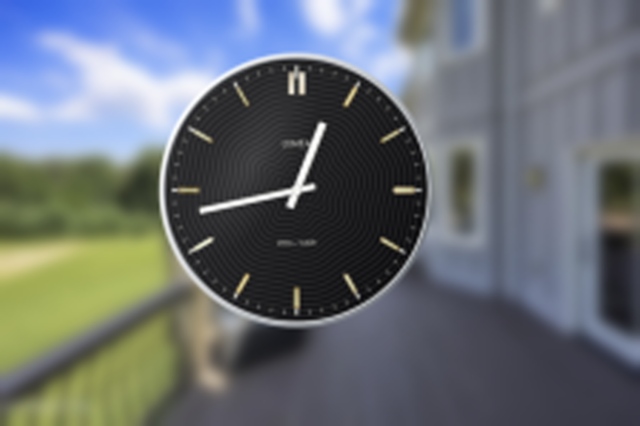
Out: 12,43
